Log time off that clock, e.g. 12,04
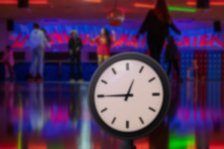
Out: 12,45
